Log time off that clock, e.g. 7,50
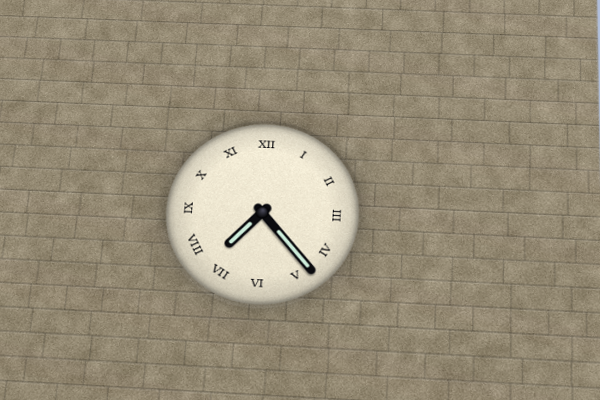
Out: 7,23
